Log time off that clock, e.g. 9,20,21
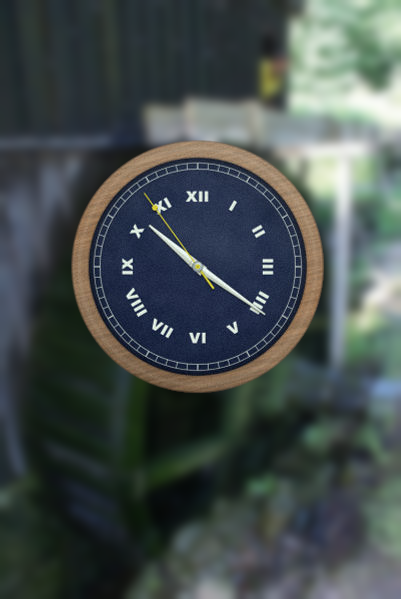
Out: 10,20,54
